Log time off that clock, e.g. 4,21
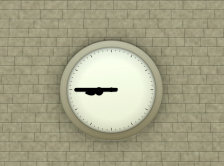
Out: 8,45
